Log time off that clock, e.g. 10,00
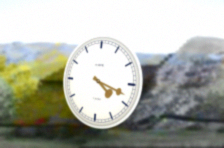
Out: 4,18
